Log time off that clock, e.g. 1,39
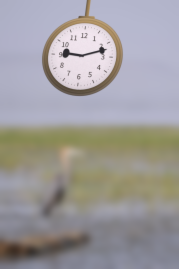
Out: 9,12
